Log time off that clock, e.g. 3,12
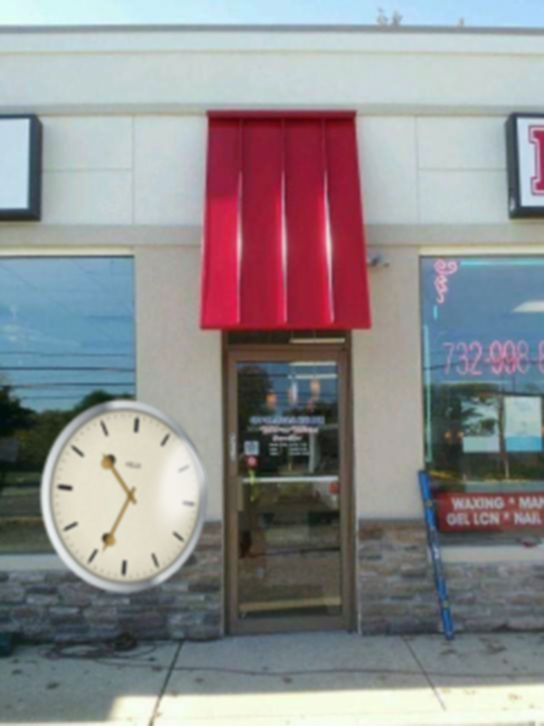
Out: 10,34
